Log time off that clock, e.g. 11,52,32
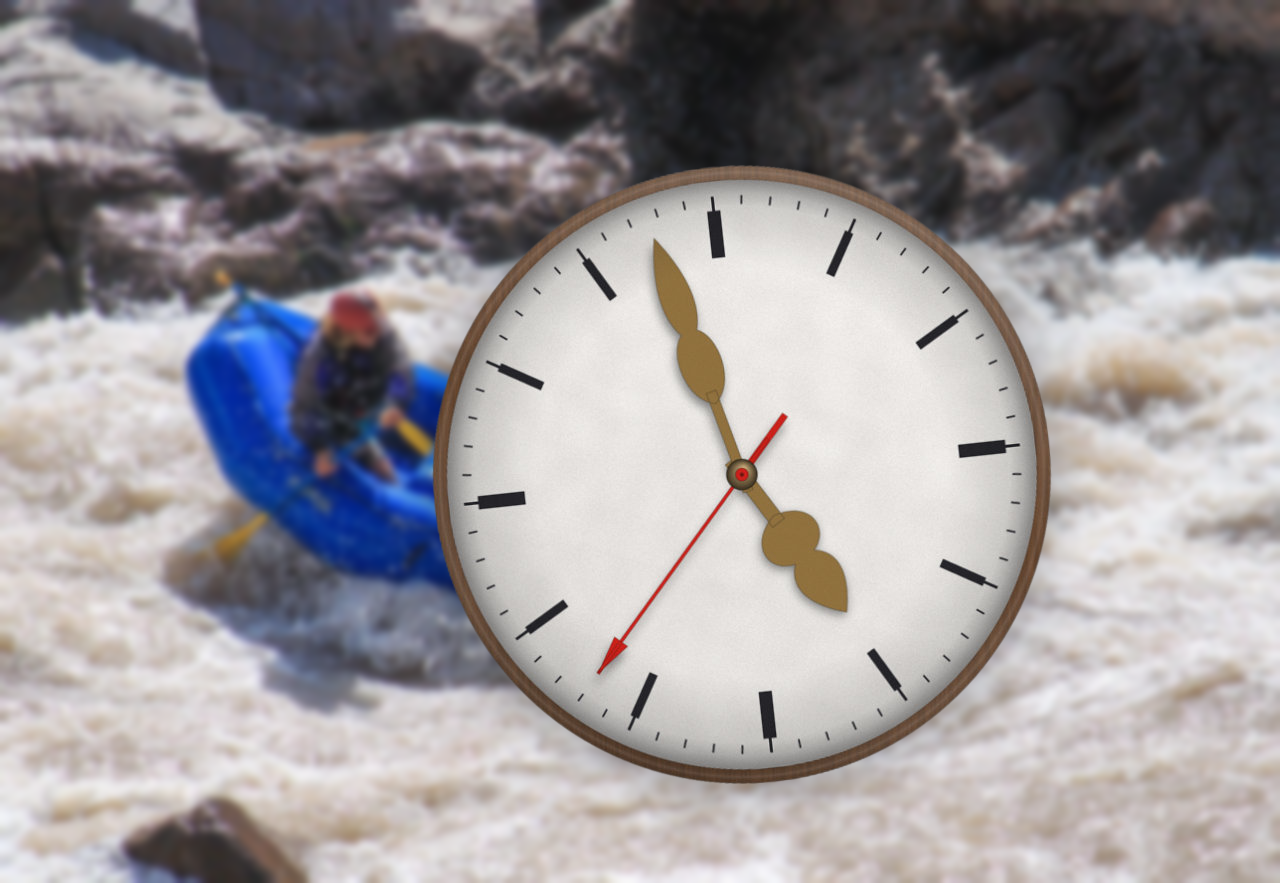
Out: 4,57,37
